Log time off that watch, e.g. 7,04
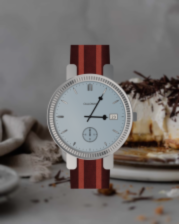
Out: 3,05
